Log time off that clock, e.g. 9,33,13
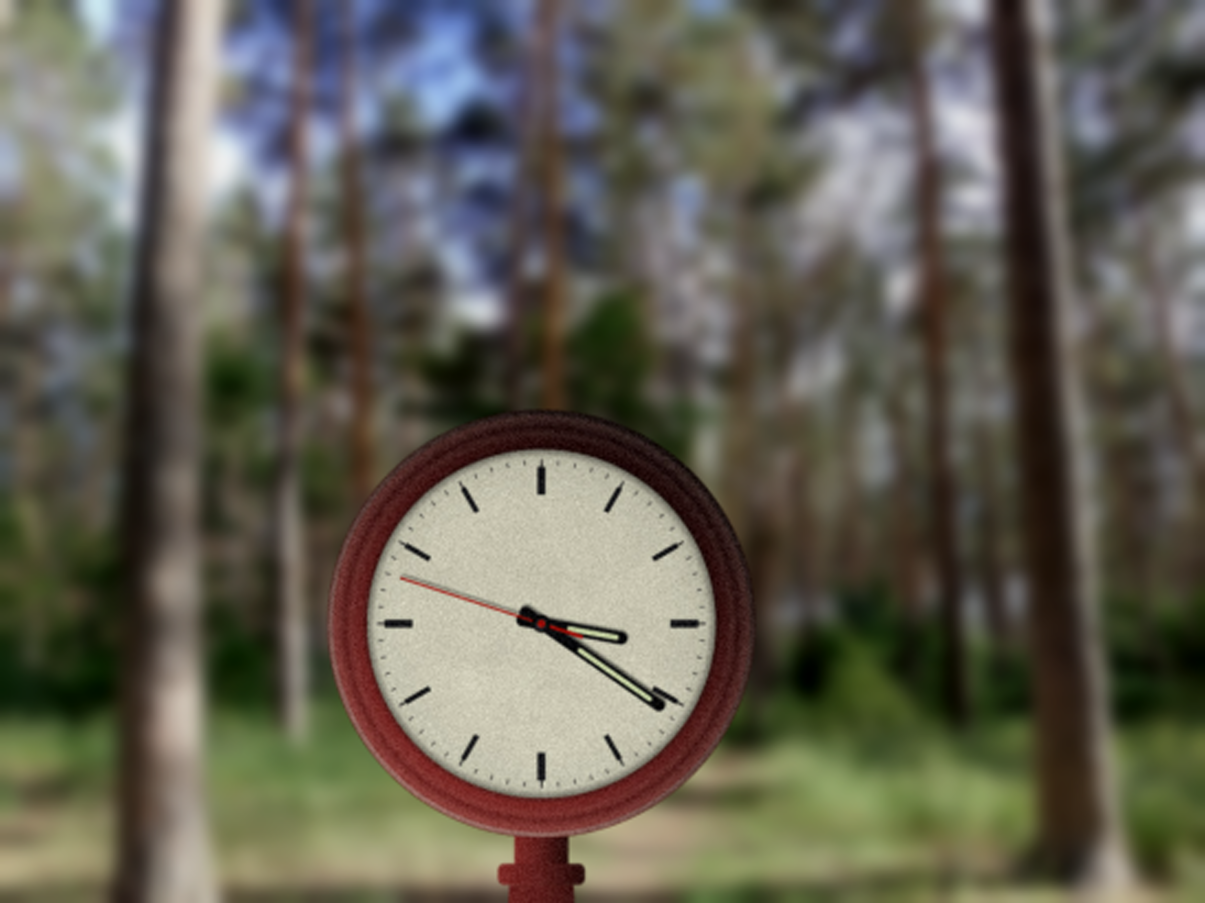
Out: 3,20,48
